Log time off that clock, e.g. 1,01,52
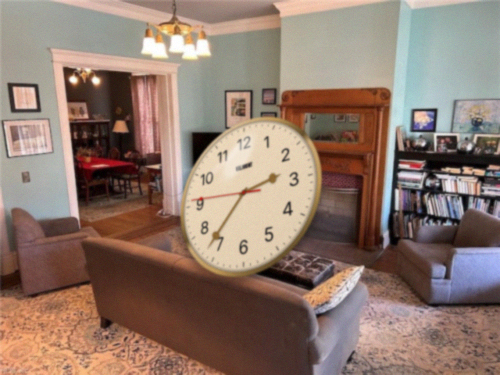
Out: 2,36,46
